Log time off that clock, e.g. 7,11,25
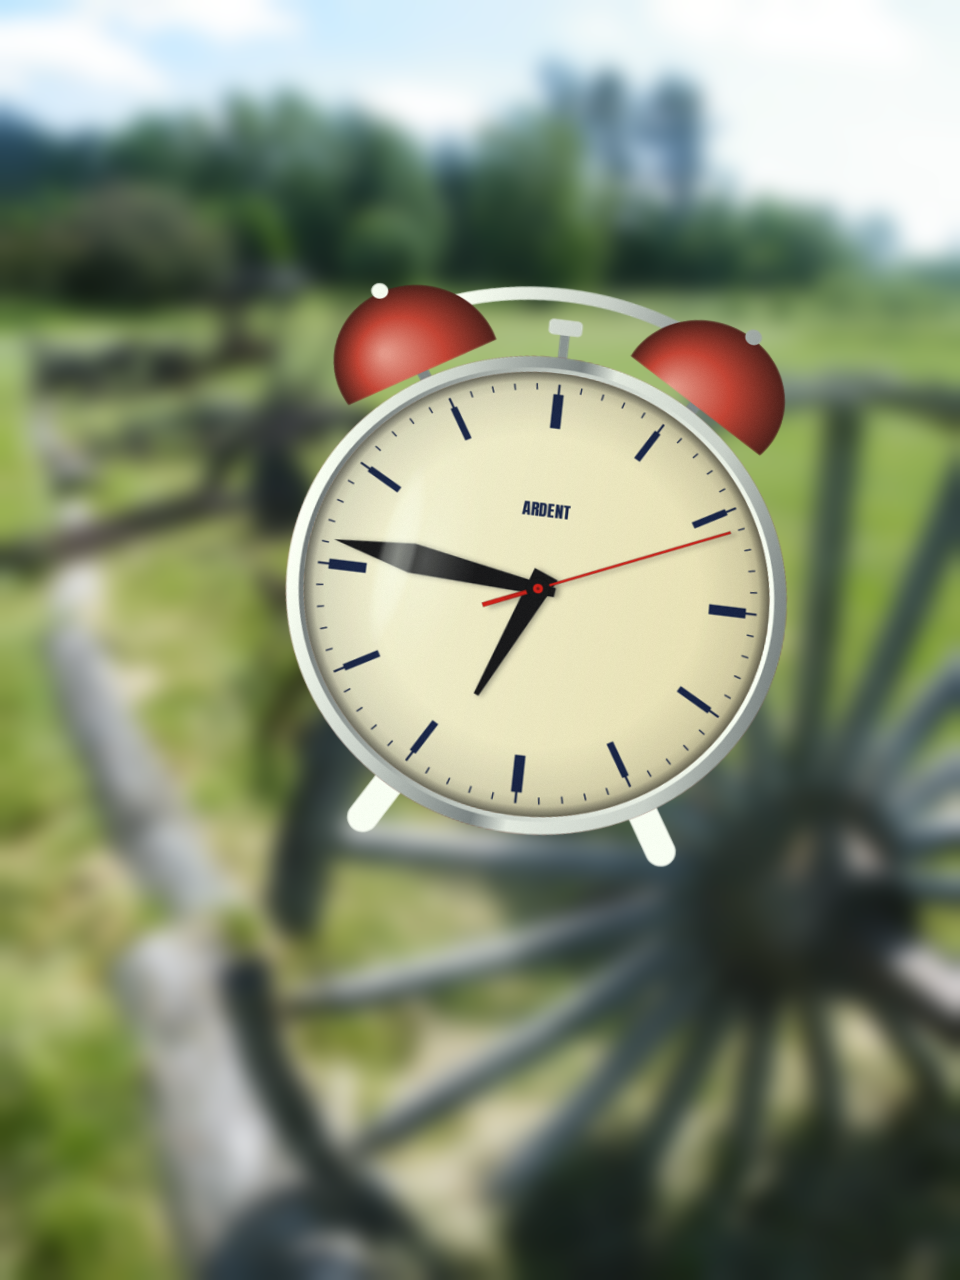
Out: 6,46,11
